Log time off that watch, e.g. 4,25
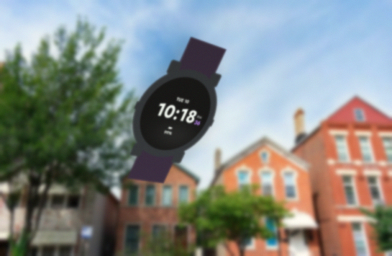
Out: 10,18
